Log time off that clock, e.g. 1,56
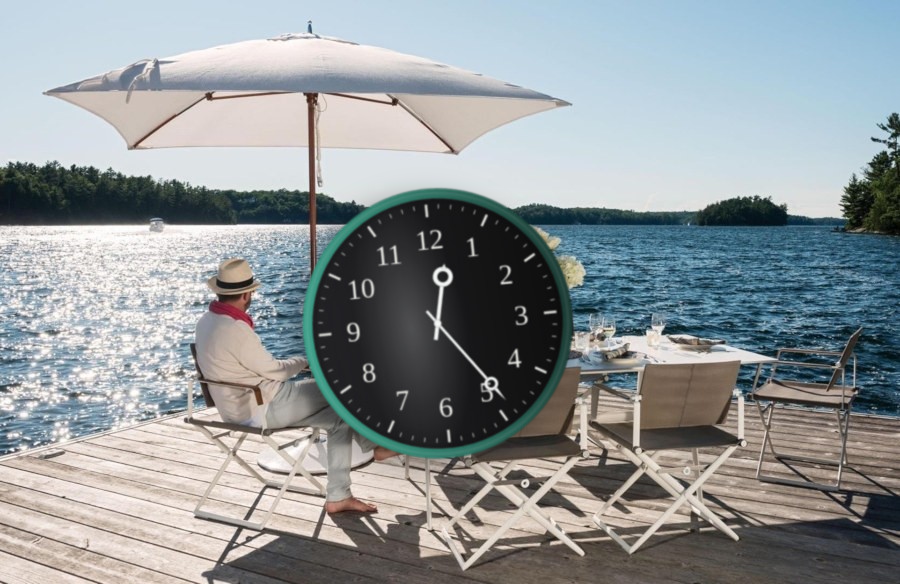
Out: 12,24
